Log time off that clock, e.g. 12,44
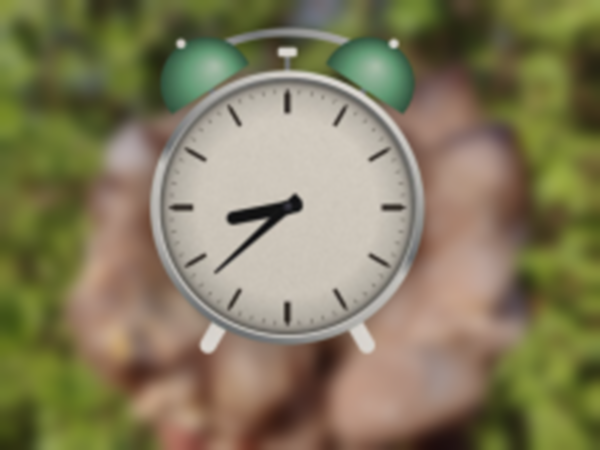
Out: 8,38
